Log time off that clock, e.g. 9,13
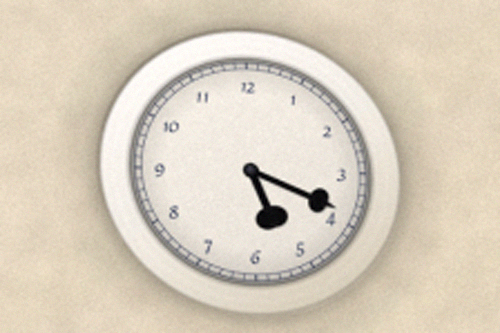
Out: 5,19
